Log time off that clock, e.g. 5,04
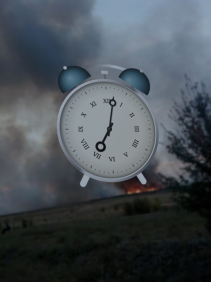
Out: 7,02
